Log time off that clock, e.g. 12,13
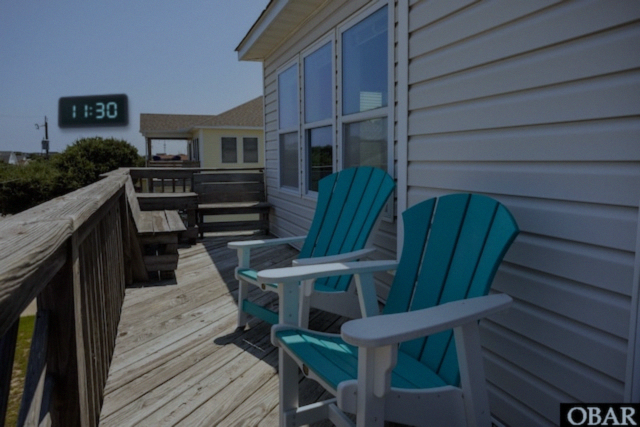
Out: 11,30
